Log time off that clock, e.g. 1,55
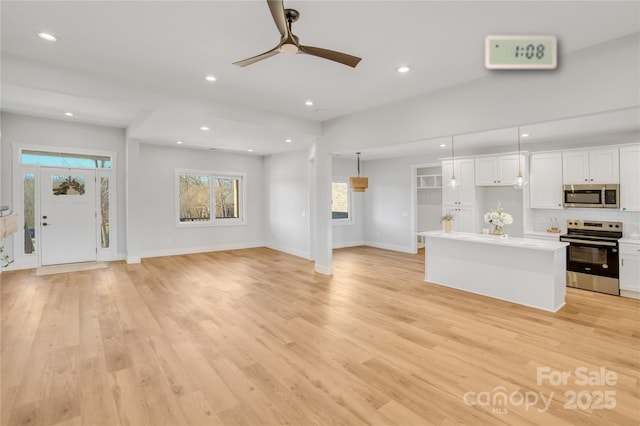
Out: 1,08
